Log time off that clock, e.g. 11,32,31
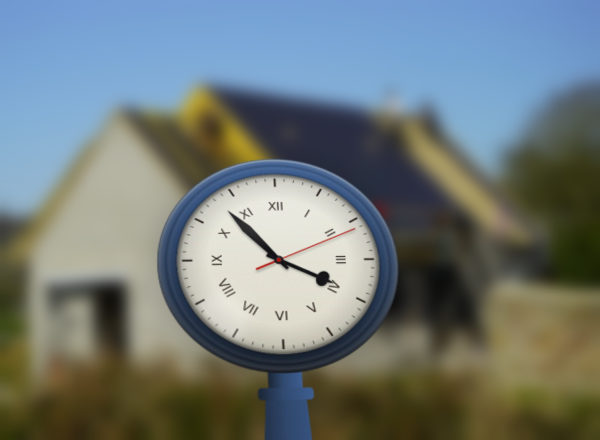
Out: 3,53,11
